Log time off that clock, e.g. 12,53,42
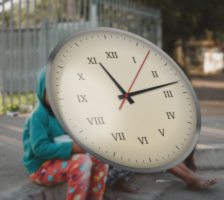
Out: 11,13,07
